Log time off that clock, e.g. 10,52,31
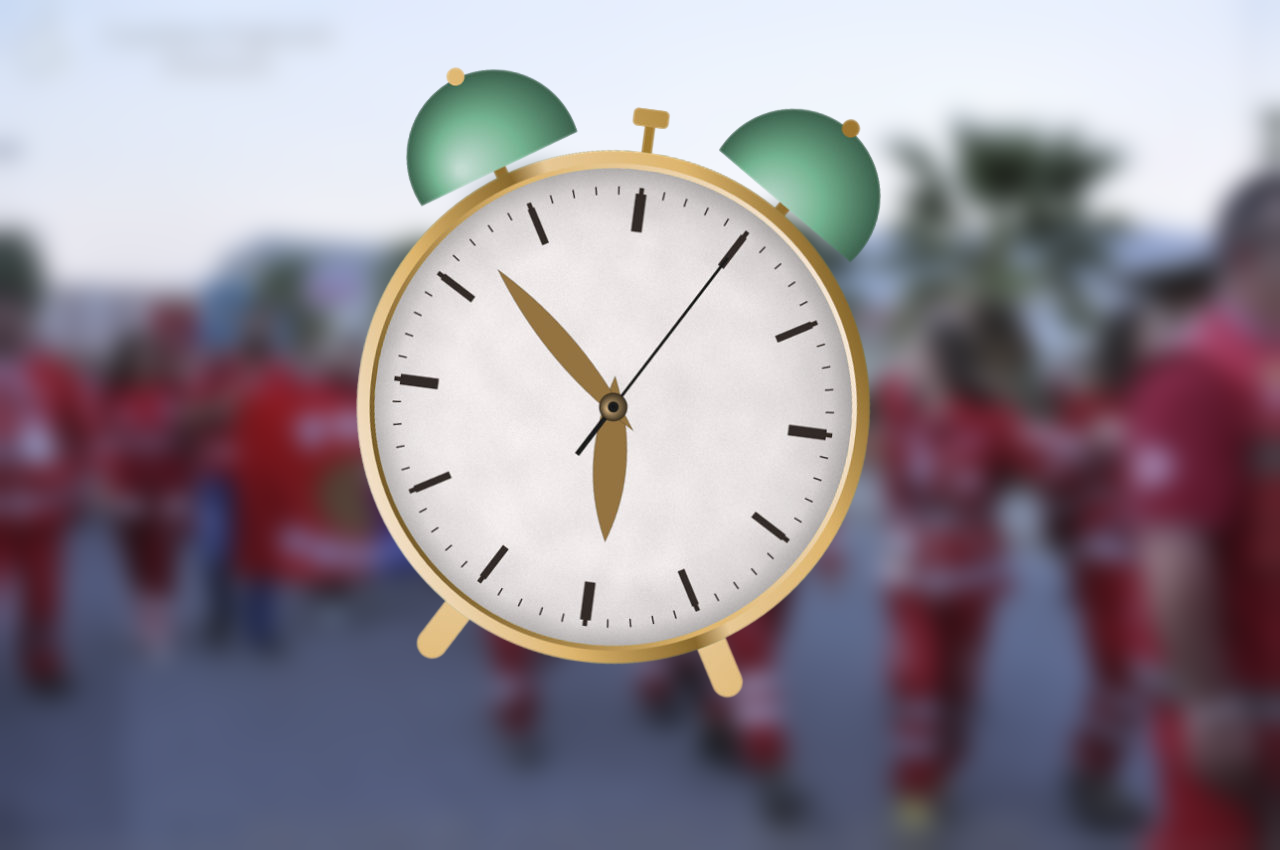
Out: 5,52,05
